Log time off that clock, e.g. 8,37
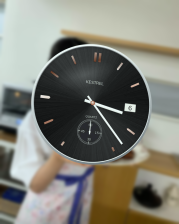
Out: 3,23
